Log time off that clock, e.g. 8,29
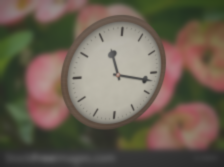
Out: 11,17
